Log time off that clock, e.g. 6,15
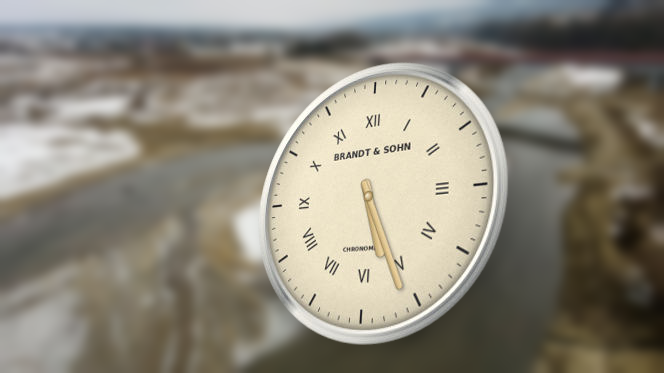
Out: 5,26
